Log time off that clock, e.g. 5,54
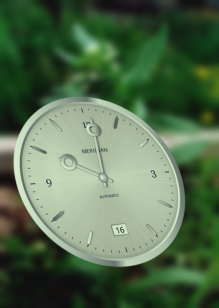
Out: 10,01
